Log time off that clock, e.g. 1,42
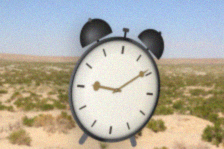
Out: 9,09
